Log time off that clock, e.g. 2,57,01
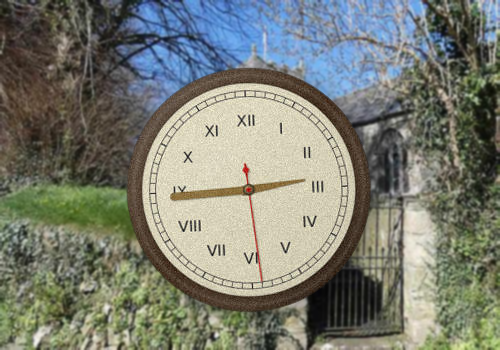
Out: 2,44,29
